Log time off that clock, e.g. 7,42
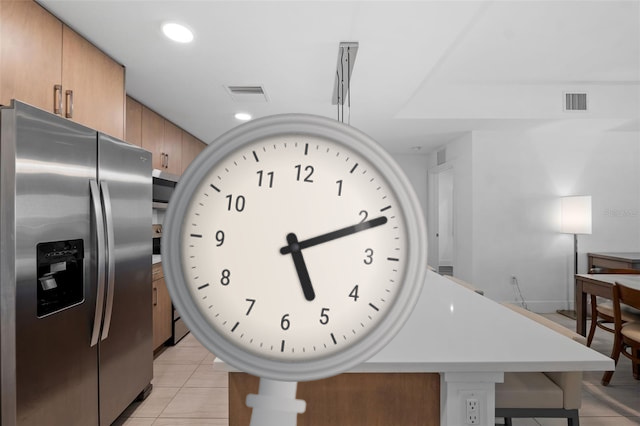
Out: 5,11
